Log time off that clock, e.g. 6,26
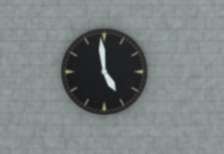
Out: 4,59
